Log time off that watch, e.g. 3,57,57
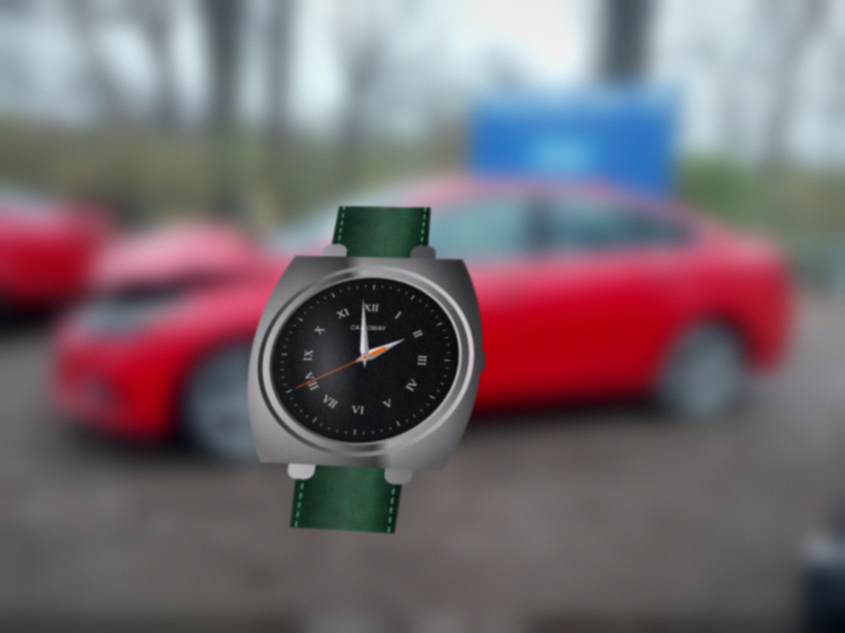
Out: 1,58,40
